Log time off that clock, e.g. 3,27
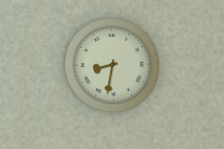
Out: 8,32
